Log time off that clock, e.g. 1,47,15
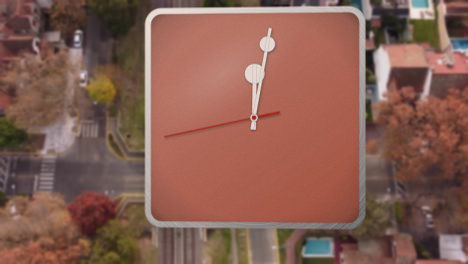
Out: 12,01,43
